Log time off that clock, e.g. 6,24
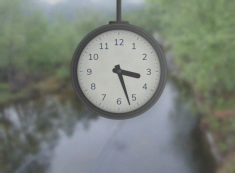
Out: 3,27
